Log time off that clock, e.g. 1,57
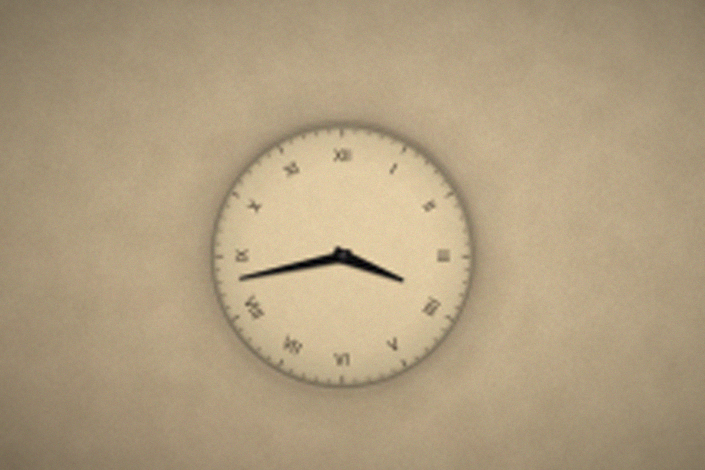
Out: 3,43
